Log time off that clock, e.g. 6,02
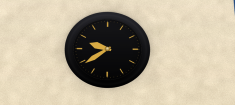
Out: 9,39
